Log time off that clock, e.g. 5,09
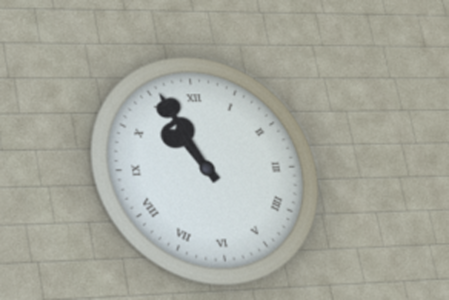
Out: 10,56
